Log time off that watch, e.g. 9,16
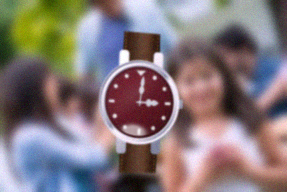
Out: 3,01
